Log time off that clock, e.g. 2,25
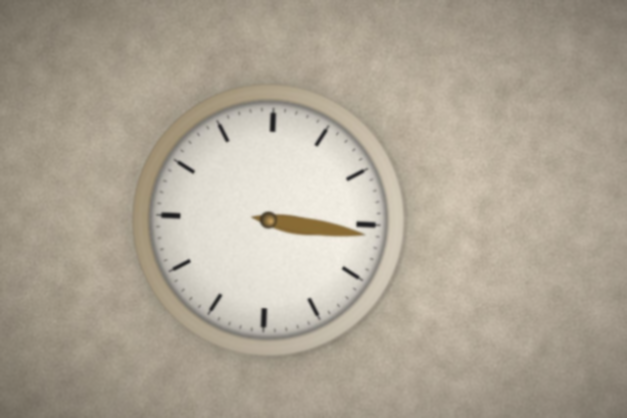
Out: 3,16
